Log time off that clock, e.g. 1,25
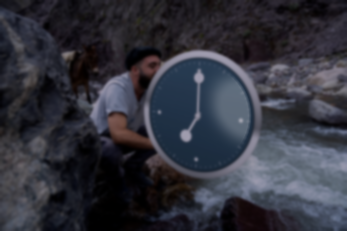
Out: 7,00
